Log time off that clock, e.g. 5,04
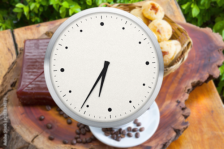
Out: 6,36
